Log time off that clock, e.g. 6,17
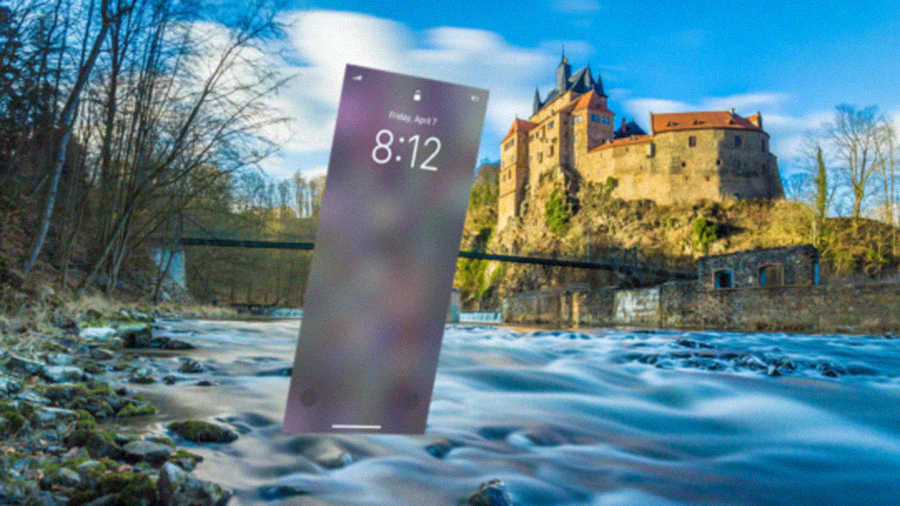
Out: 8,12
